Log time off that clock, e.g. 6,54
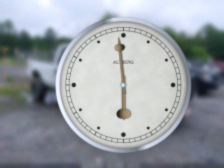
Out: 5,59
